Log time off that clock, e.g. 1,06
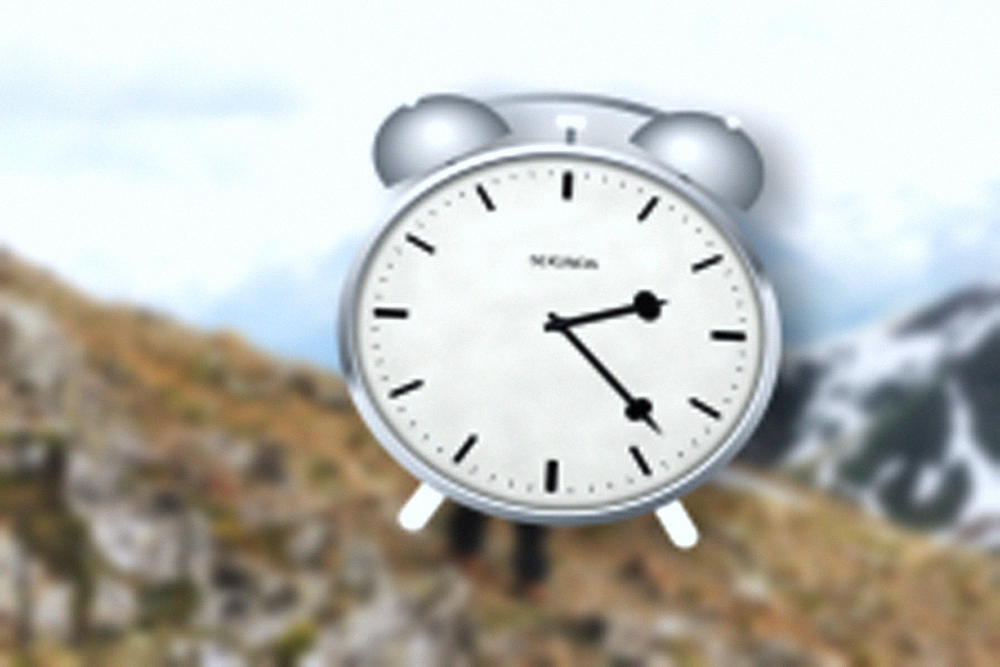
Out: 2,23
